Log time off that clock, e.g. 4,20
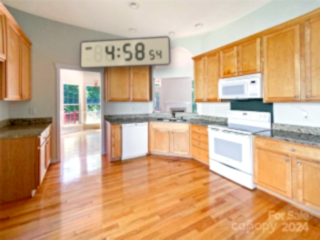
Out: 4,58
